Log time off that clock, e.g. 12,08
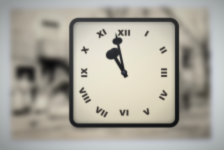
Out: 10,58
